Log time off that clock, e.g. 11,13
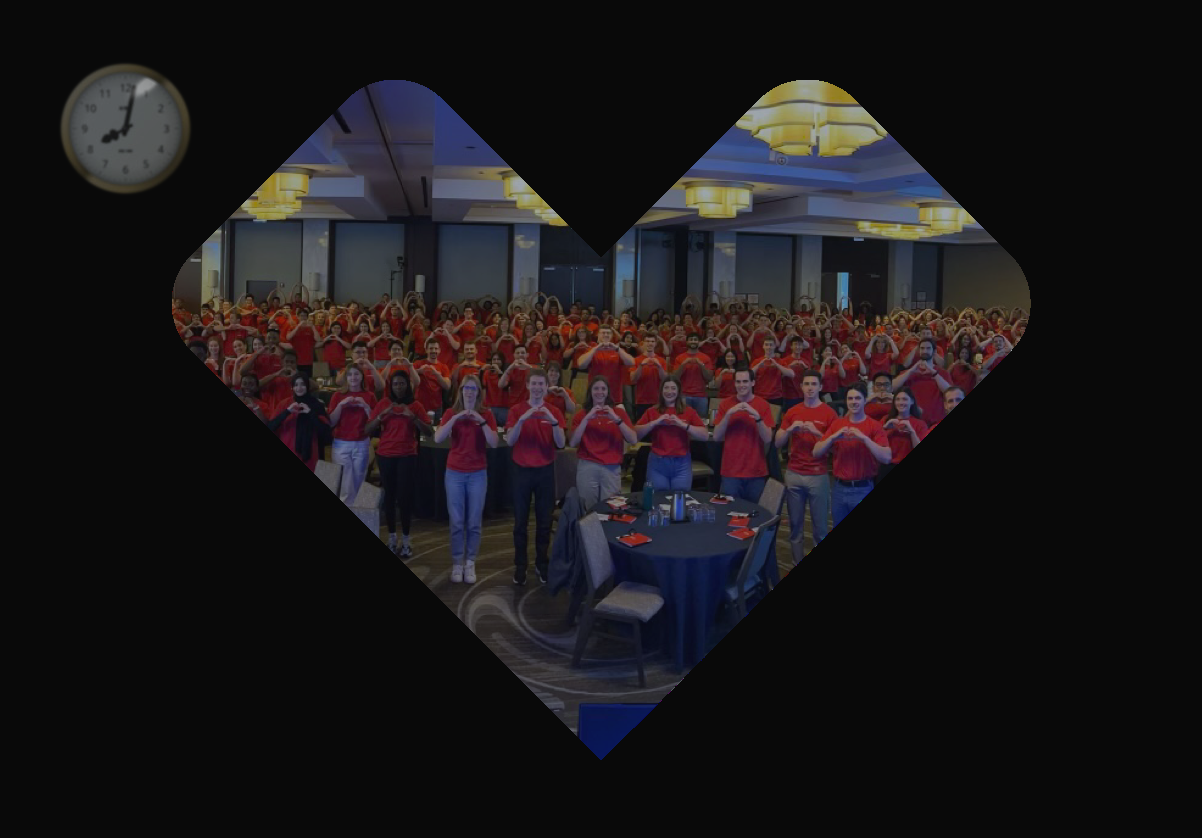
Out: 8,02
